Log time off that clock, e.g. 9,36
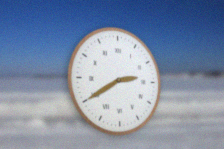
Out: 2,40
